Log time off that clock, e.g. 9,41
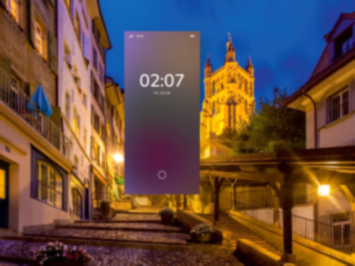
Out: 2,07
